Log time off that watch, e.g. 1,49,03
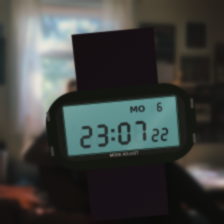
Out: 23,07,22
